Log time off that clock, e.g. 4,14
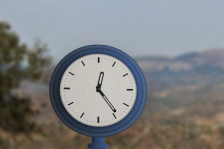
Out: 12,24
